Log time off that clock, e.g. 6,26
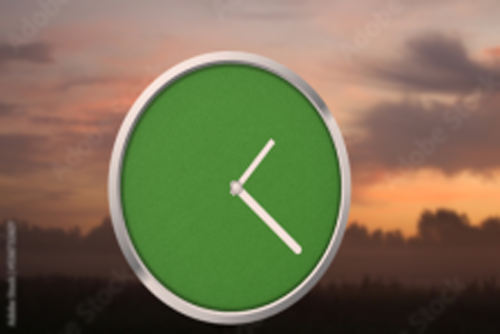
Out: 1,22
